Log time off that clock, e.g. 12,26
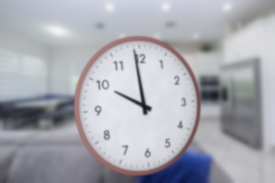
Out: 9,59
